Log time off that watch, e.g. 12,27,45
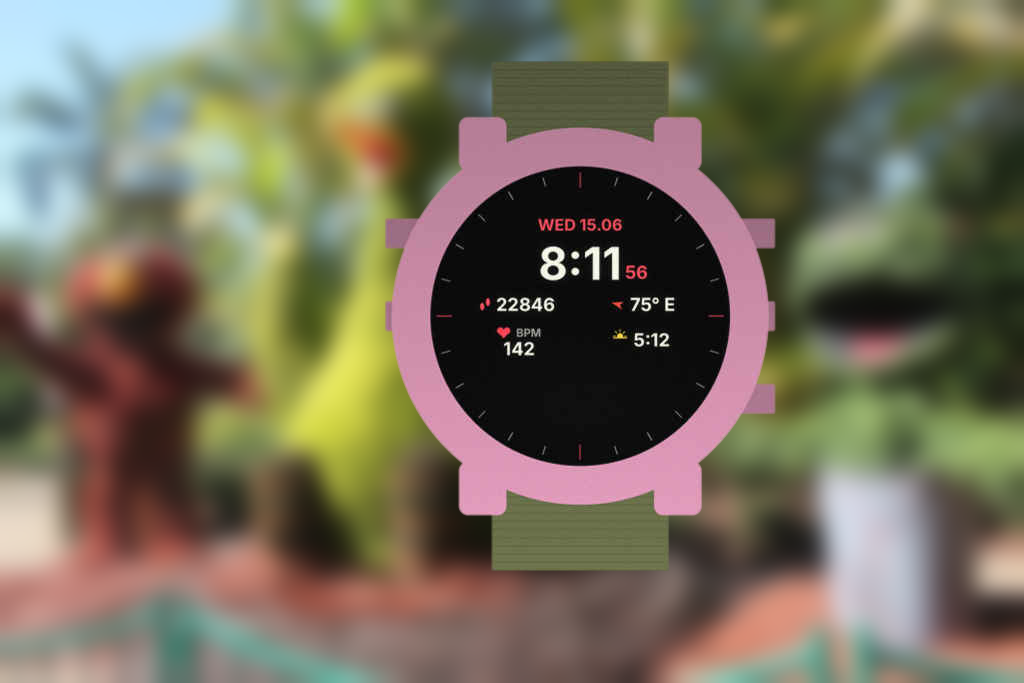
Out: 8,11,56
